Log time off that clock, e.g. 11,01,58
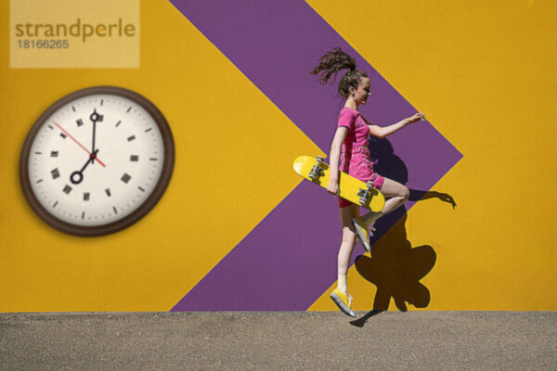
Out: 6,58,51
